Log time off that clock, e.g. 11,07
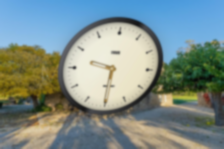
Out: 9,30
